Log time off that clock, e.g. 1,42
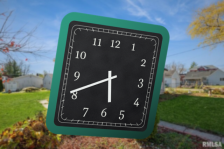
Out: 5,41
